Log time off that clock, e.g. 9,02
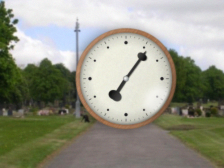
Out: 7,06
